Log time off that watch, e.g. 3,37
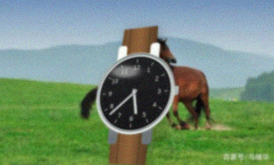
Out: 5,38
